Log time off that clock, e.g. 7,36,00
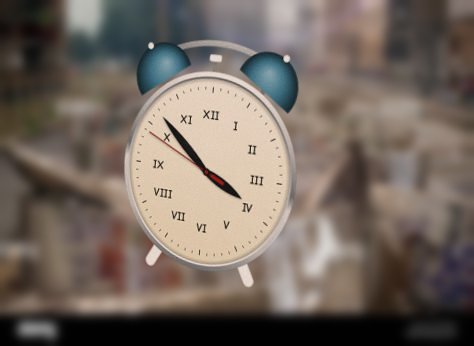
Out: 3,51,49
